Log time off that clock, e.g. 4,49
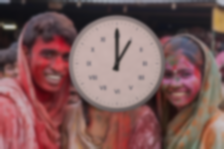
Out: 1,00
